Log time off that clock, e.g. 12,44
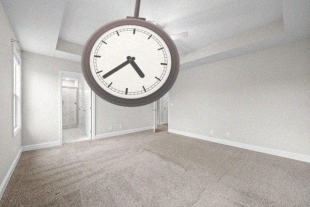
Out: 4,38
